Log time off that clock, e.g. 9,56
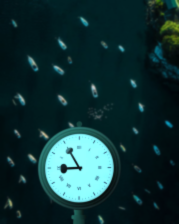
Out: 8,55
